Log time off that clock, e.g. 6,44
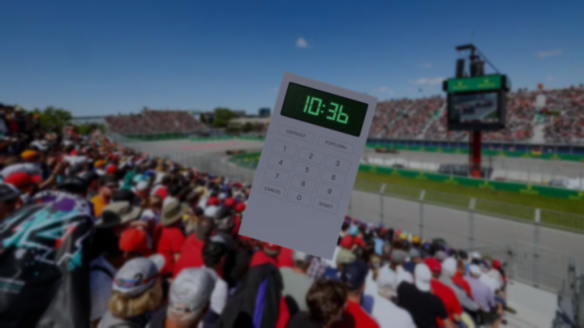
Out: 10,36
